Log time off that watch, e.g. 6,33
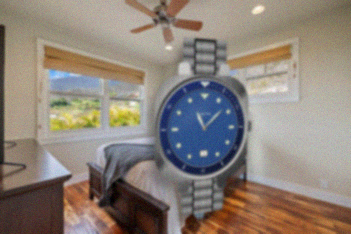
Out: 11,08
